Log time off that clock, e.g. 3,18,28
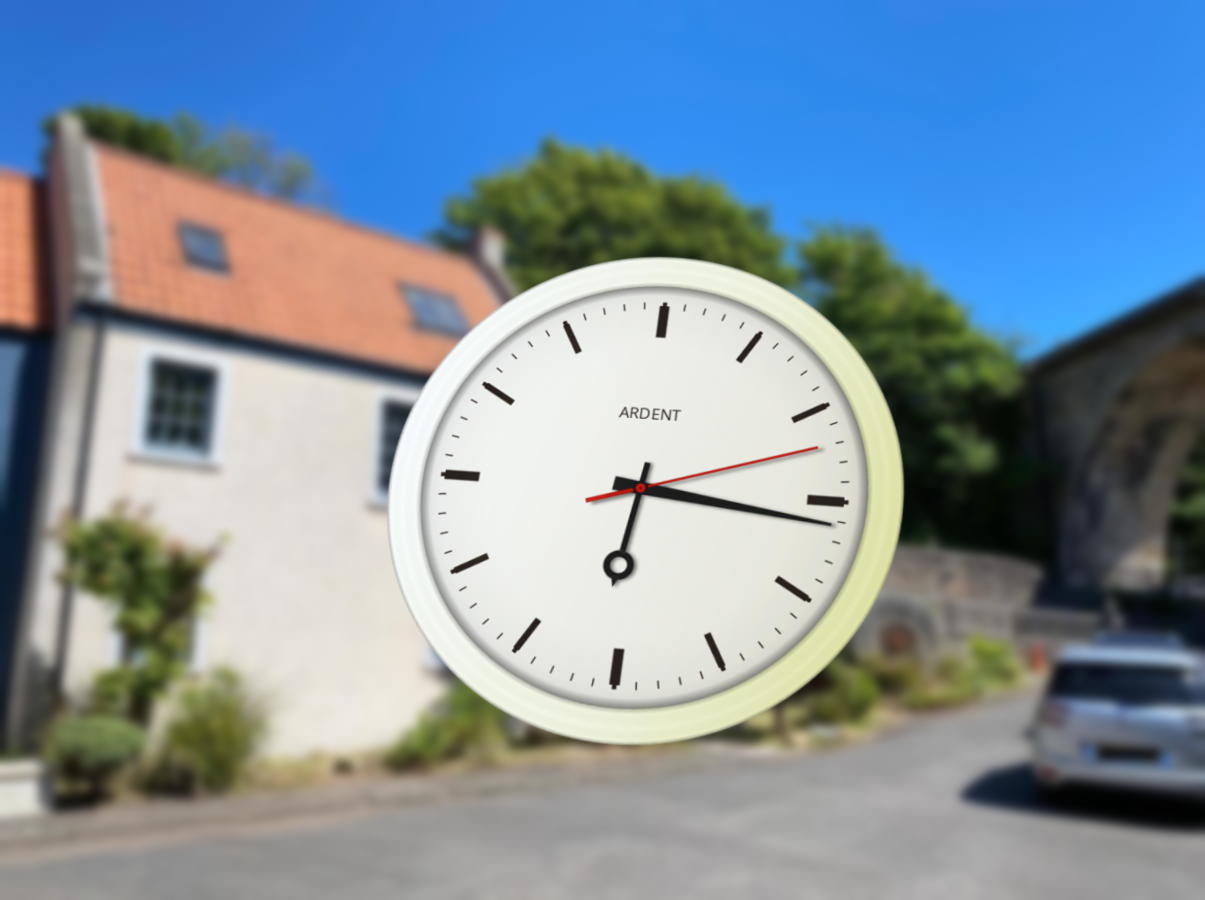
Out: 6,16,12
